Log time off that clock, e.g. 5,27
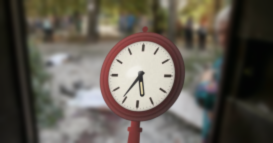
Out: 5,36
